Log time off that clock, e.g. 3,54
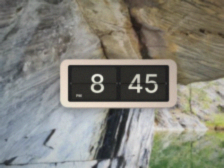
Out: 8,45
